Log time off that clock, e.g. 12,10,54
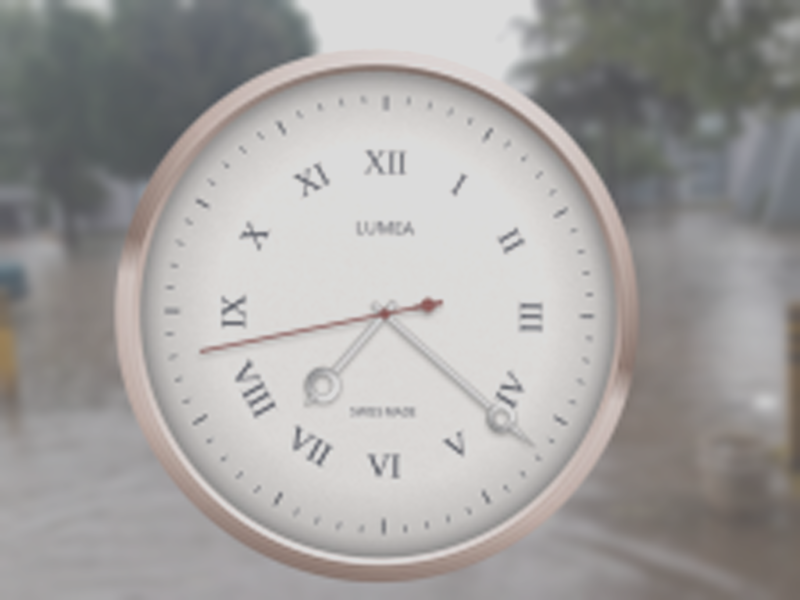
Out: 7,21,43
